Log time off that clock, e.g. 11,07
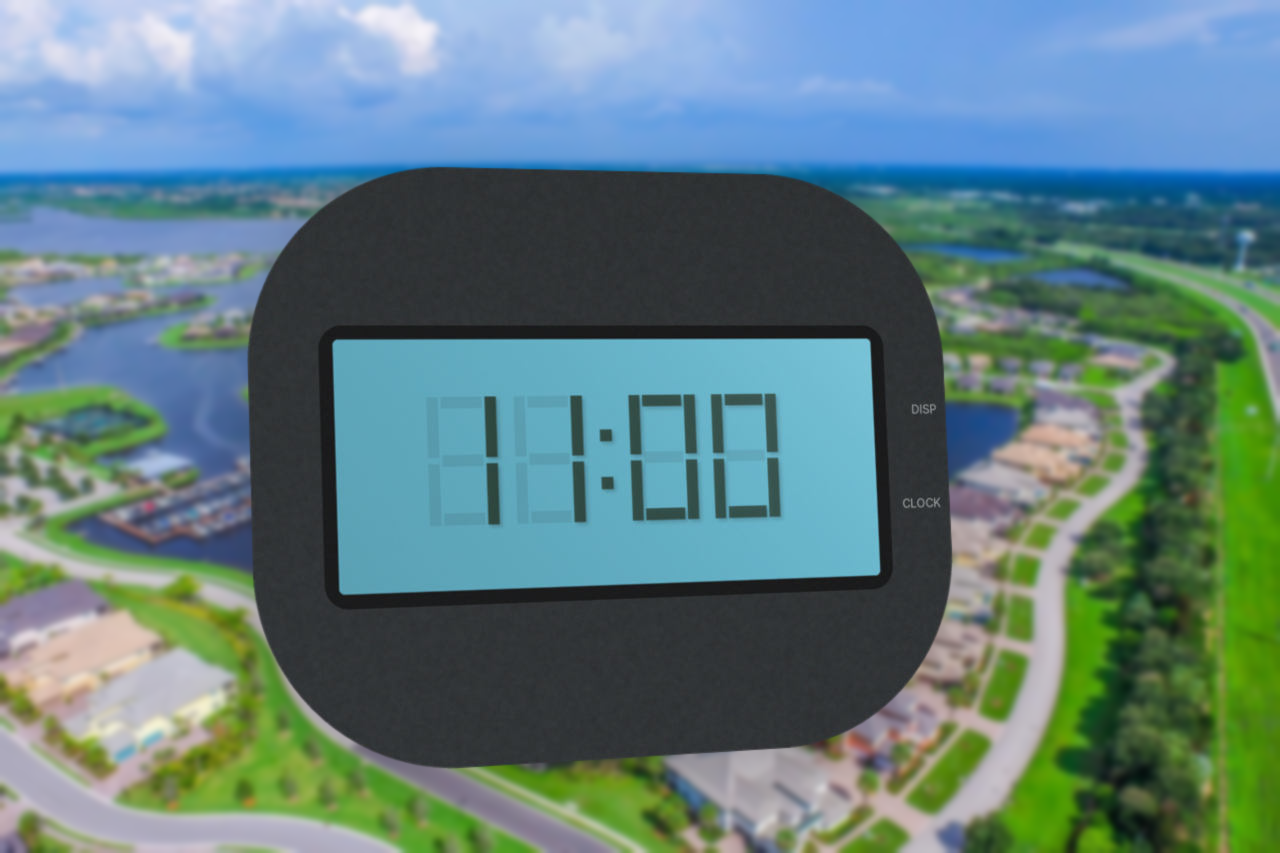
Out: 11,00
